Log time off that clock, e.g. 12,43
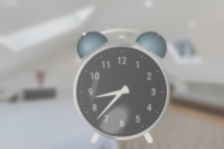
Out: 8,37
